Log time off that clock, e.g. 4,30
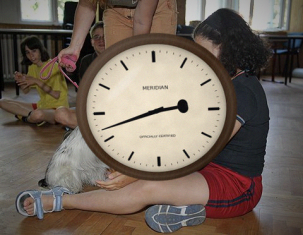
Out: 2,42
